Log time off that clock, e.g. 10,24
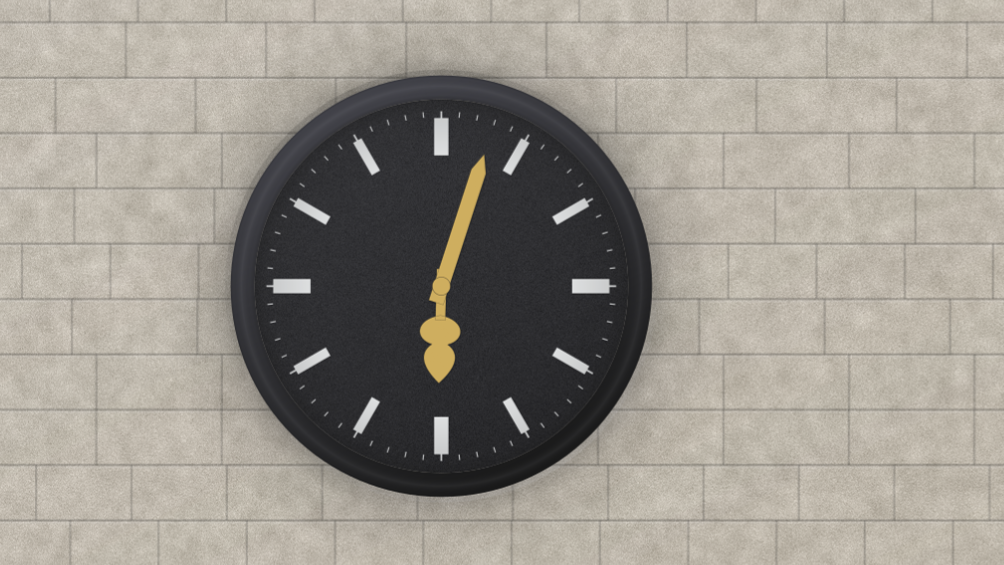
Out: 6,03
